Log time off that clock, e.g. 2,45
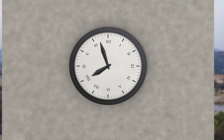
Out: 7,57
